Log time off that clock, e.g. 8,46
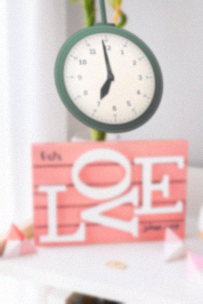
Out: 6,59
